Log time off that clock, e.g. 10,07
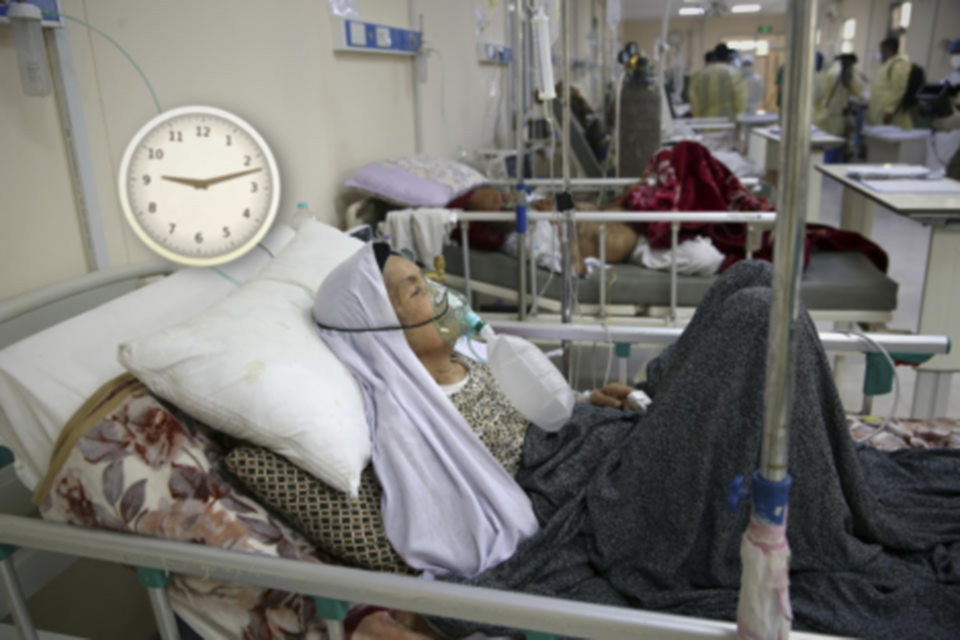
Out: 9,12
